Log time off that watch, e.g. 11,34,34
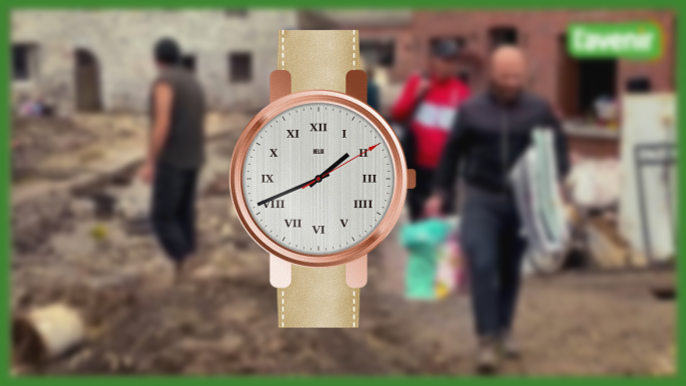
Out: 1,41,10
